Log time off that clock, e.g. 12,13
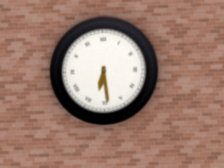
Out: 6,29
